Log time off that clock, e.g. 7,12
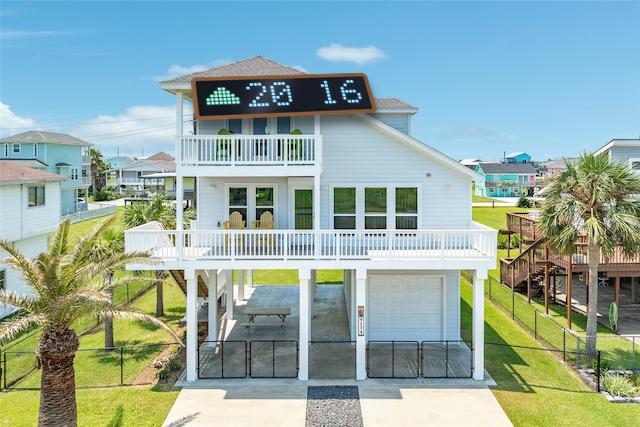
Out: 20,16
